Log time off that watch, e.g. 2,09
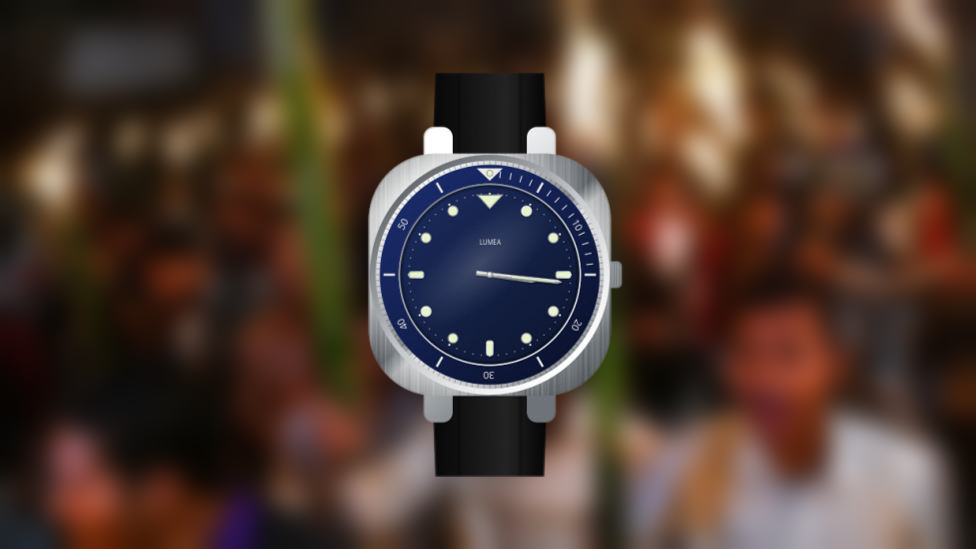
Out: 3,16
